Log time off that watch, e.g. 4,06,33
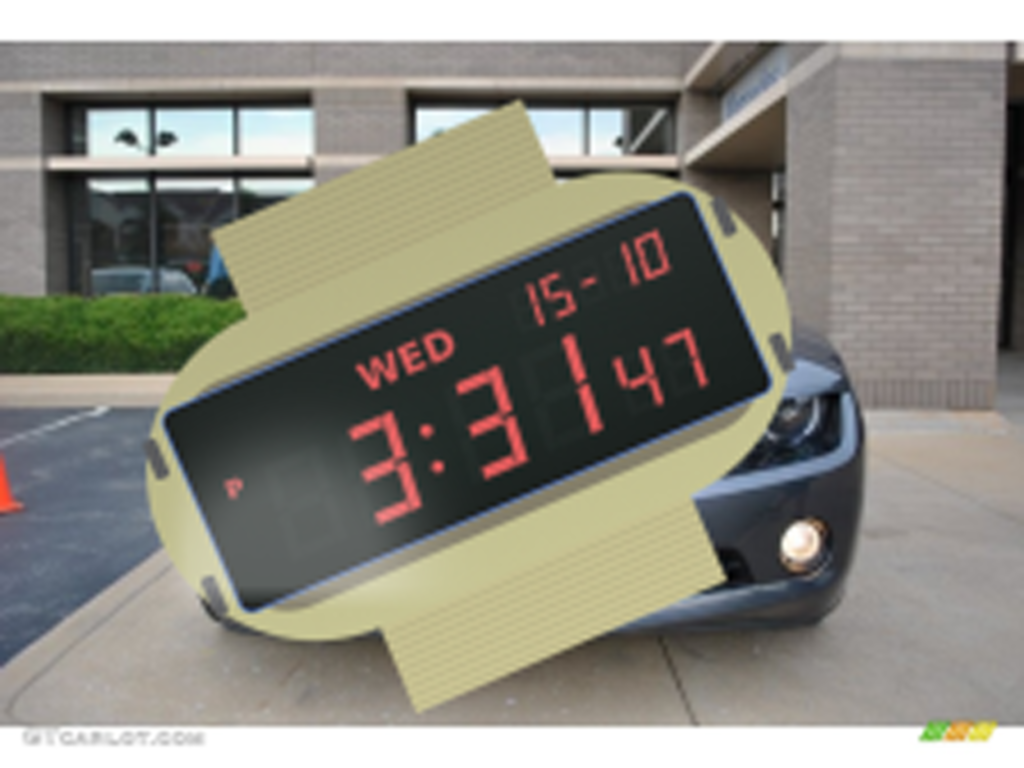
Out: 3,31,47
